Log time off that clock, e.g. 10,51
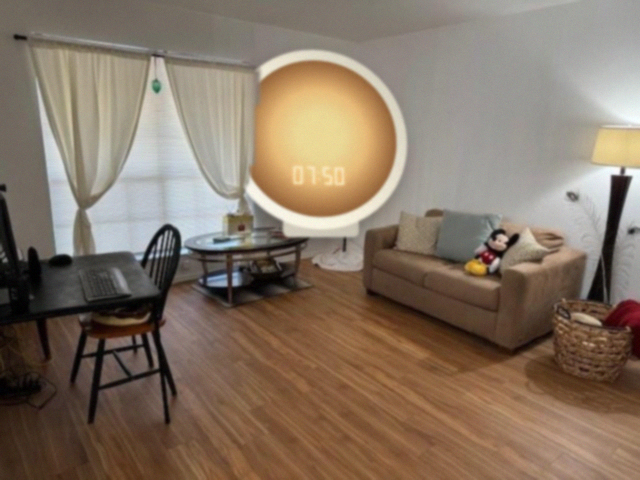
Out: 7,50
